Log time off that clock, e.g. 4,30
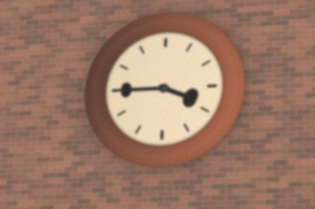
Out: 3,45
